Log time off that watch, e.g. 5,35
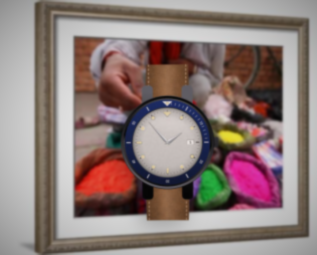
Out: 1,53
